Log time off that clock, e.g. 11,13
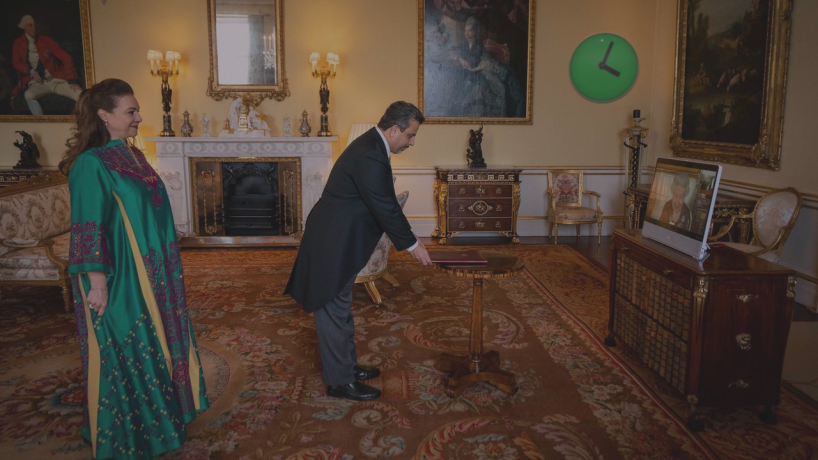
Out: 4,04
